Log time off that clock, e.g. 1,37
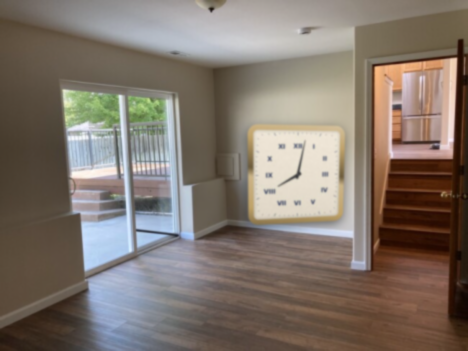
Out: 8,02
